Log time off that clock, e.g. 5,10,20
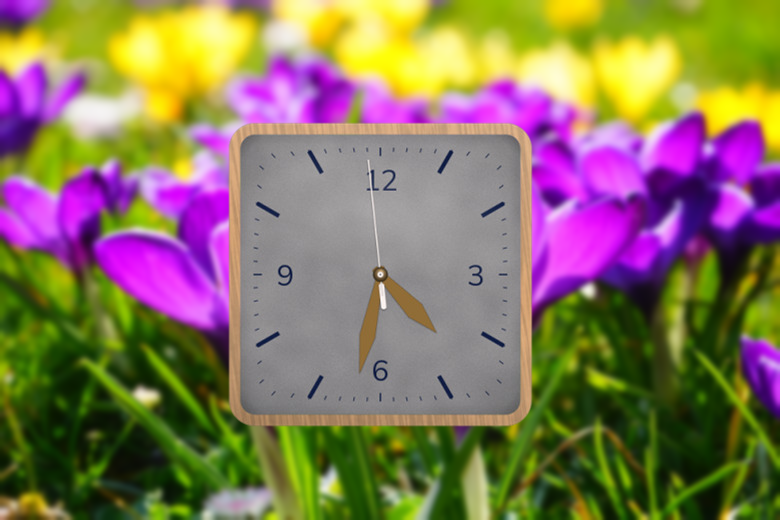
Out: 4,31,59
